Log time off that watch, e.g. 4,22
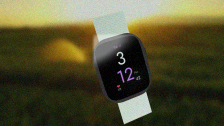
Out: 3,12
